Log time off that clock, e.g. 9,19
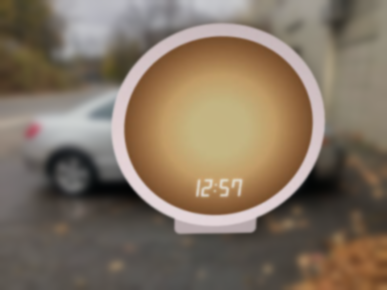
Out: 12,57
